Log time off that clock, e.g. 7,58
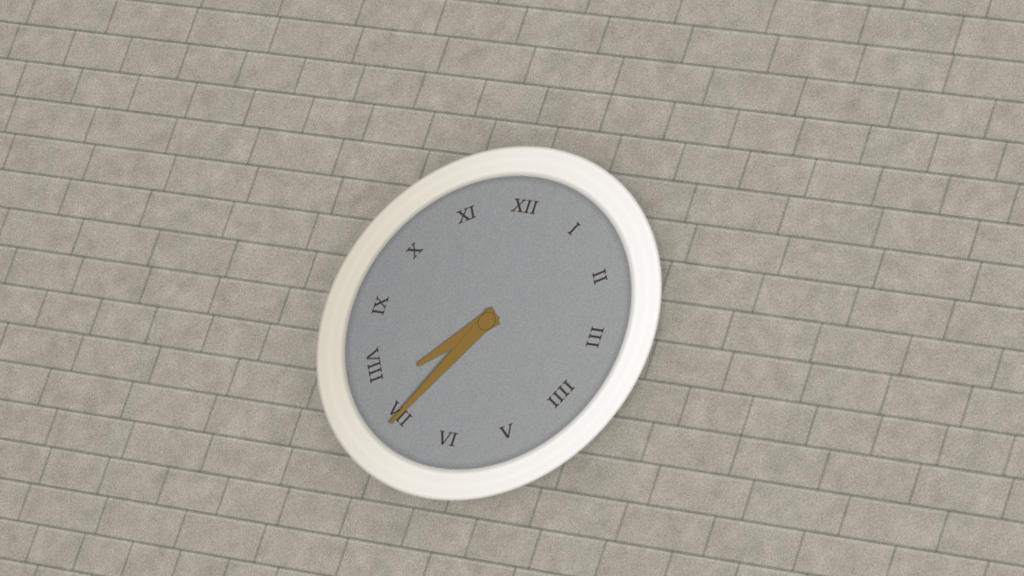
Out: 7,35
